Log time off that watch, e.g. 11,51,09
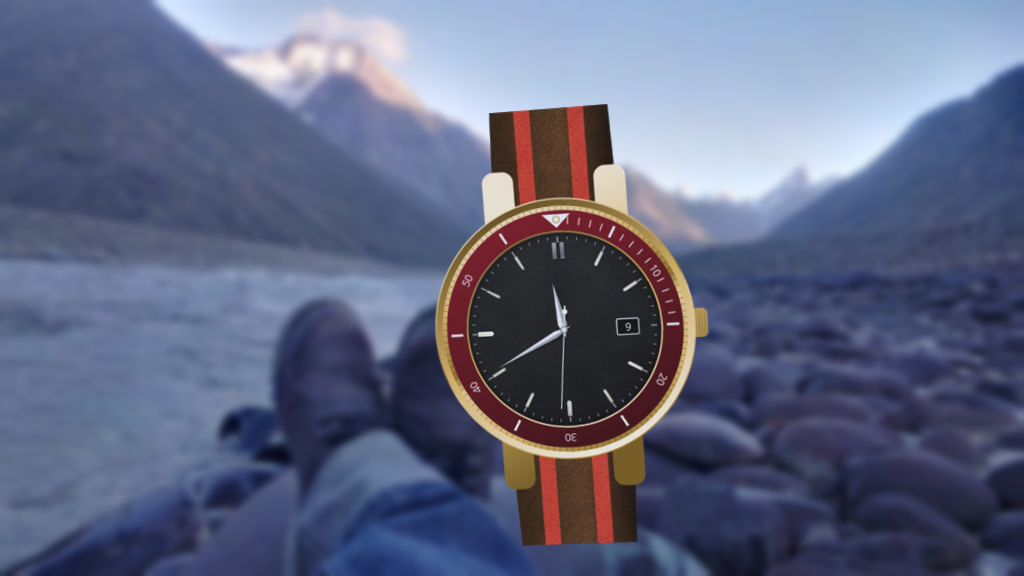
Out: 11,40,31
